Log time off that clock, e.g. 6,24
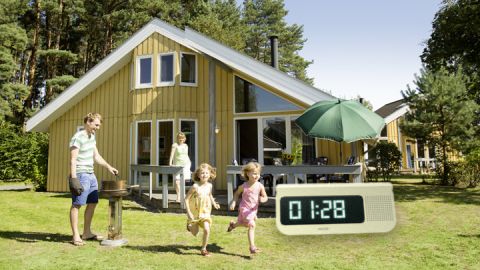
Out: 1,28
